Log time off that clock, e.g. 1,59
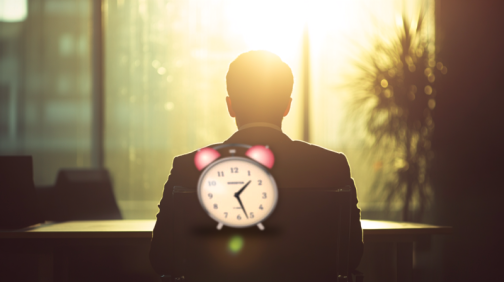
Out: 1,27
